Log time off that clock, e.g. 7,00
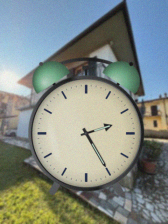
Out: 2,25
